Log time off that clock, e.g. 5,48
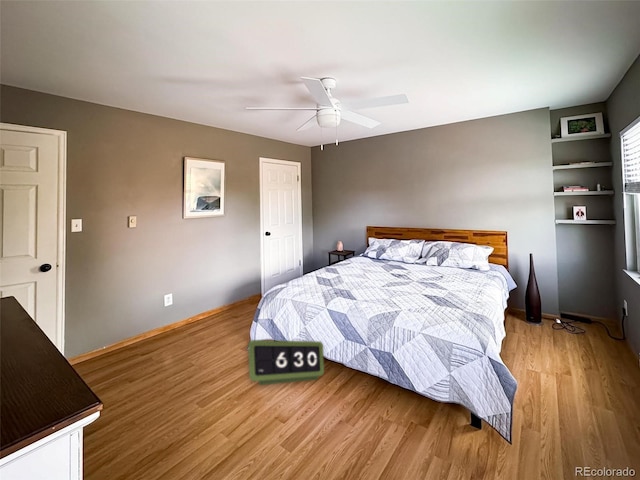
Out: 6,30
